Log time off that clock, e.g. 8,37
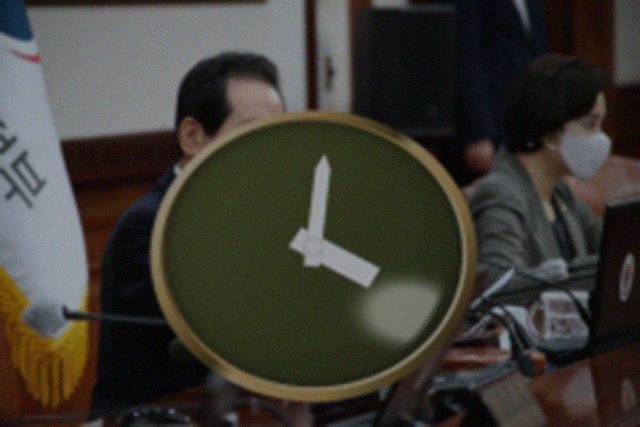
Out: 4,01
